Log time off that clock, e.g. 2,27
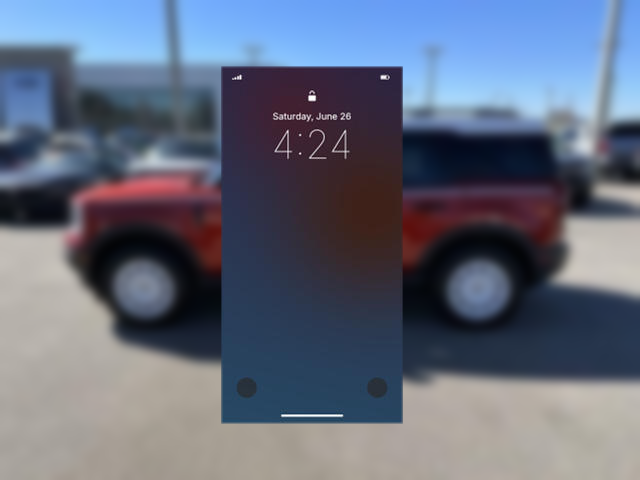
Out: 4,24
